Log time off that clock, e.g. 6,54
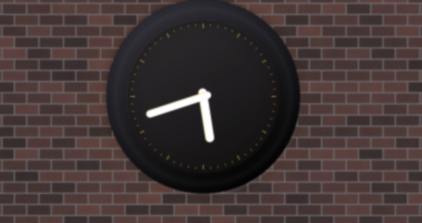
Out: 5,42
